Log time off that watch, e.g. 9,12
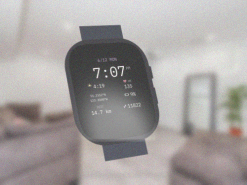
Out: 7,07
